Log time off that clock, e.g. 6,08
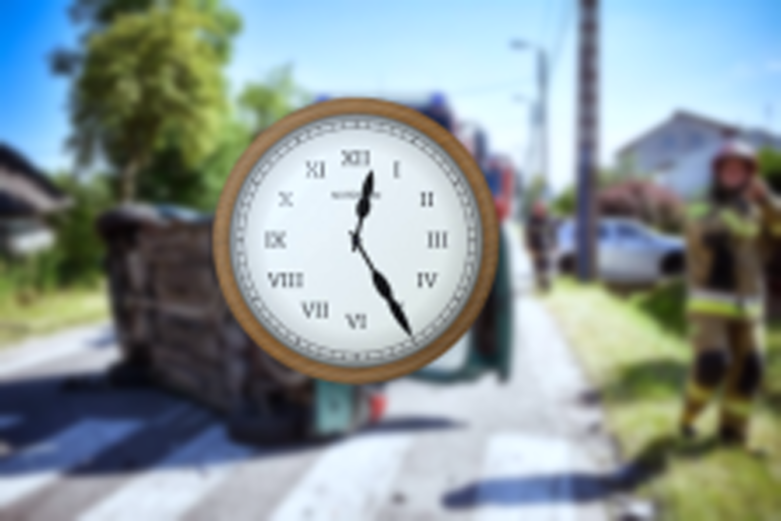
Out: 12,25
